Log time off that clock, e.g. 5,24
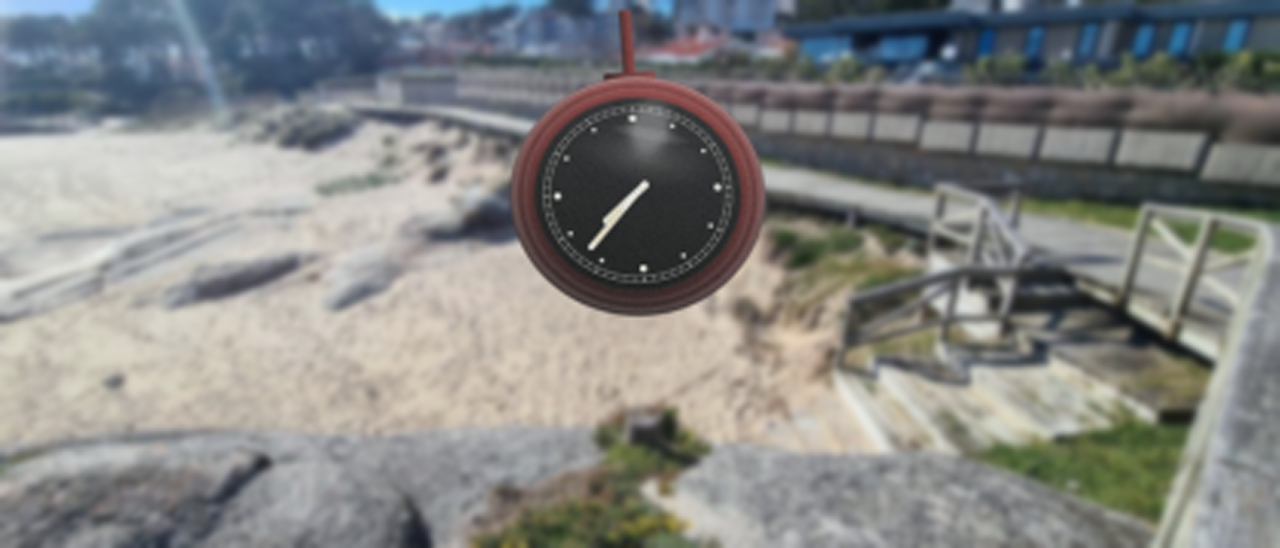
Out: 7,37
